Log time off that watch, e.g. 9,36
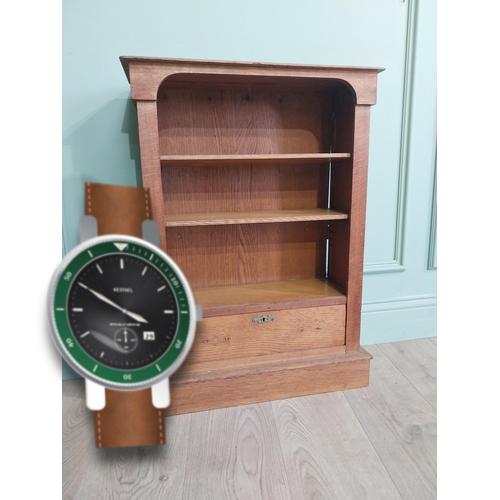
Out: 3,50
